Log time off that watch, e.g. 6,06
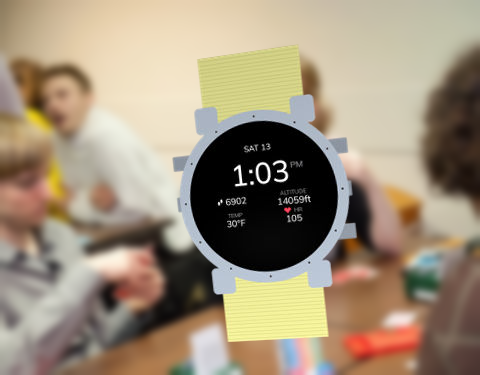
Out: 1,03
